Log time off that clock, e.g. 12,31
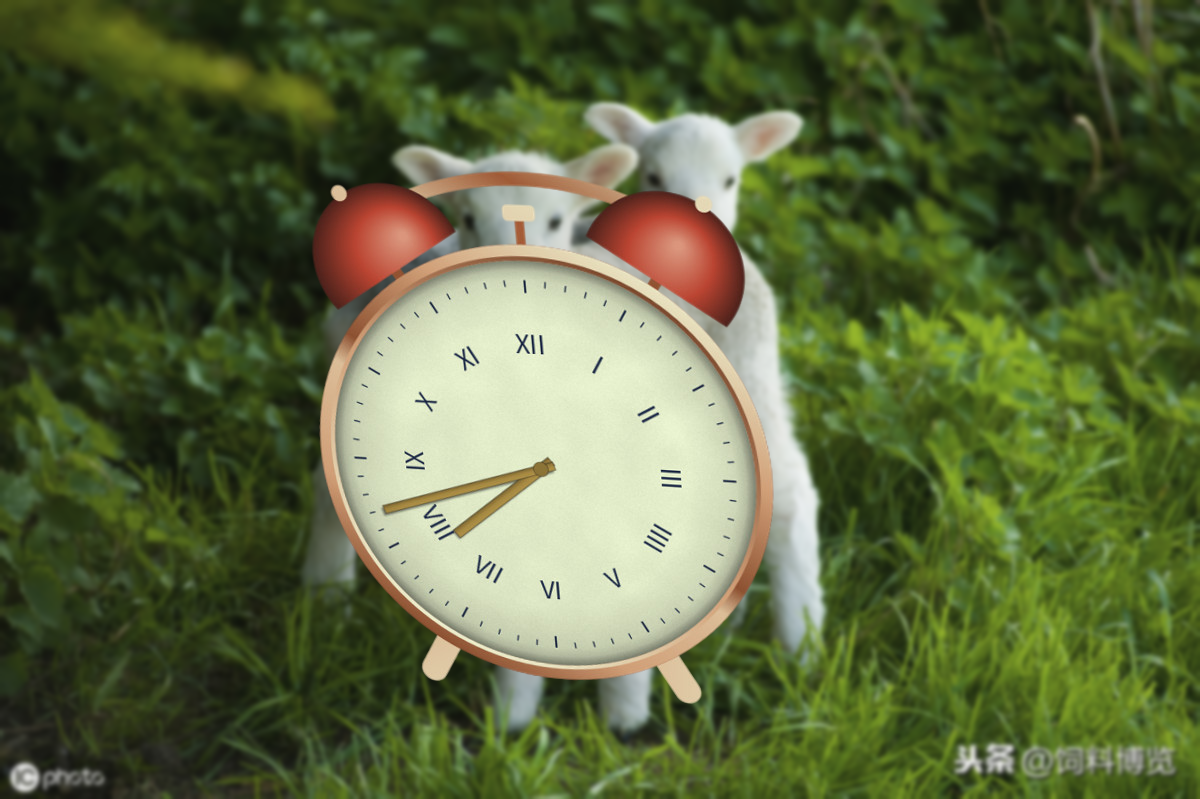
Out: 7,42
